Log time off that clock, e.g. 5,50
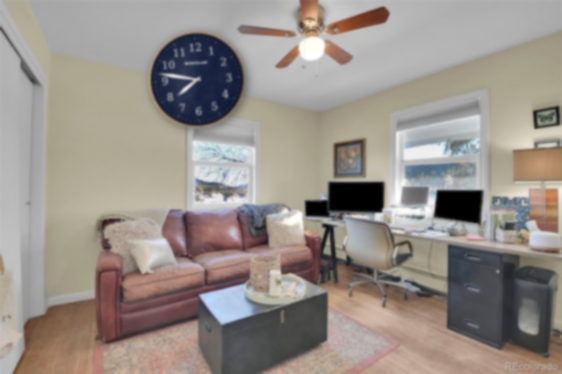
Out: 7,47
